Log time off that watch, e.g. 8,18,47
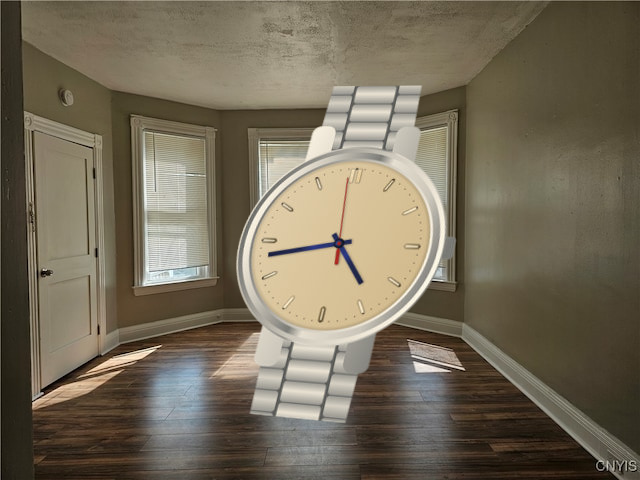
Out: 4,42,59
